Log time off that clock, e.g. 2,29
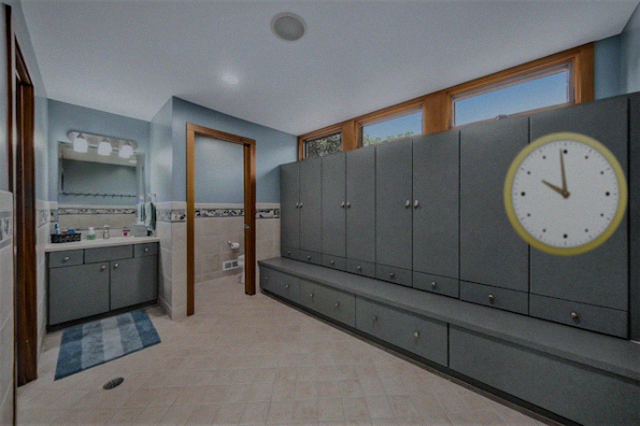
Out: 9,59
